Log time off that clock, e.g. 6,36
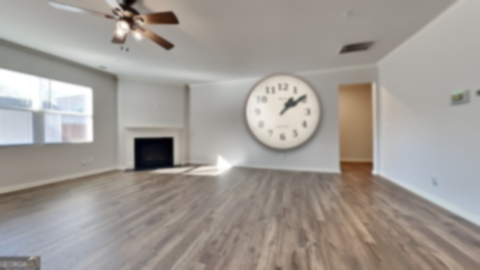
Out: 1,09
